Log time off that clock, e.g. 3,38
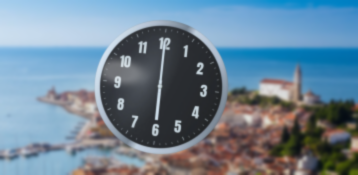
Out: 6,00
